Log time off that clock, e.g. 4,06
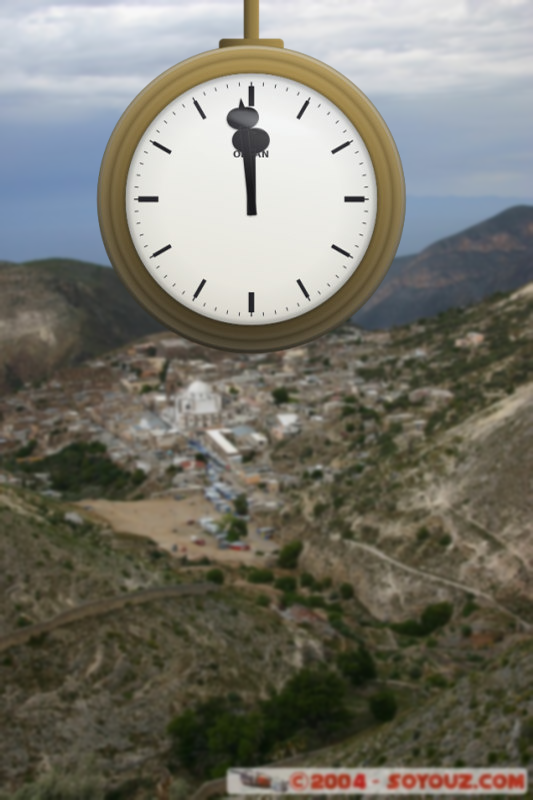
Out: 11,59
